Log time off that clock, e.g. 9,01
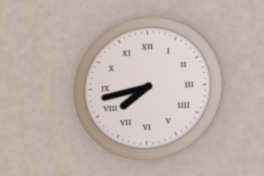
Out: 7,43
